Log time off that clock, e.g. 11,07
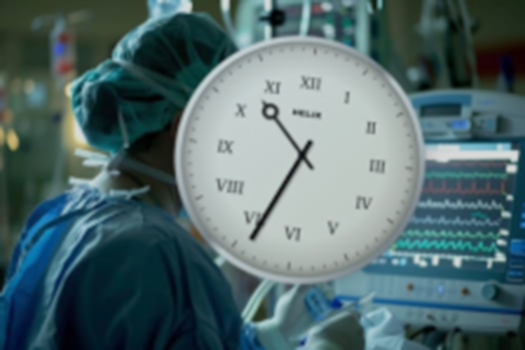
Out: 10,34
